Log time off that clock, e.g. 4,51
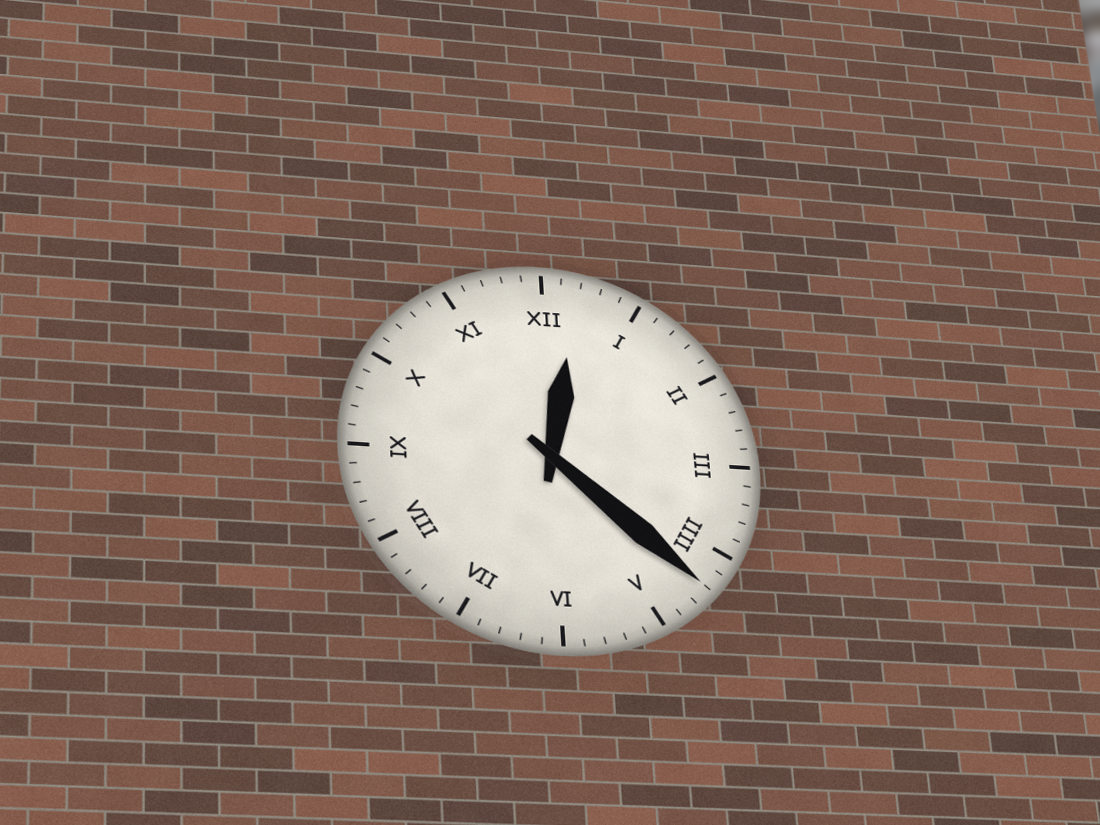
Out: 12,22
